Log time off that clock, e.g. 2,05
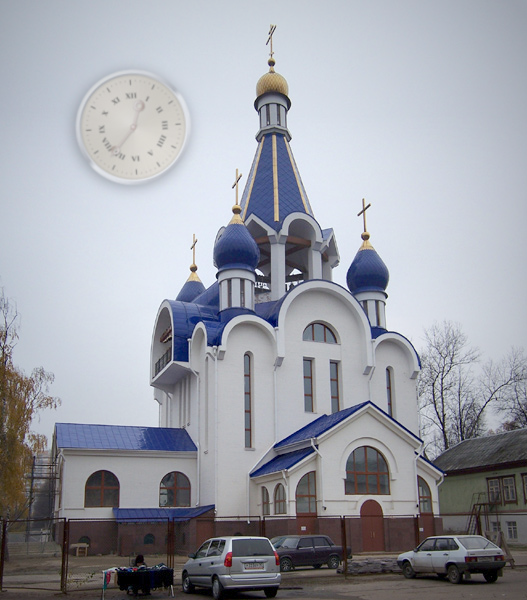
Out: 12,37
